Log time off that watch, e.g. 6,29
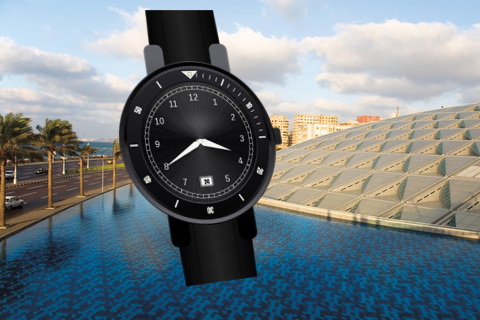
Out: 3,40
